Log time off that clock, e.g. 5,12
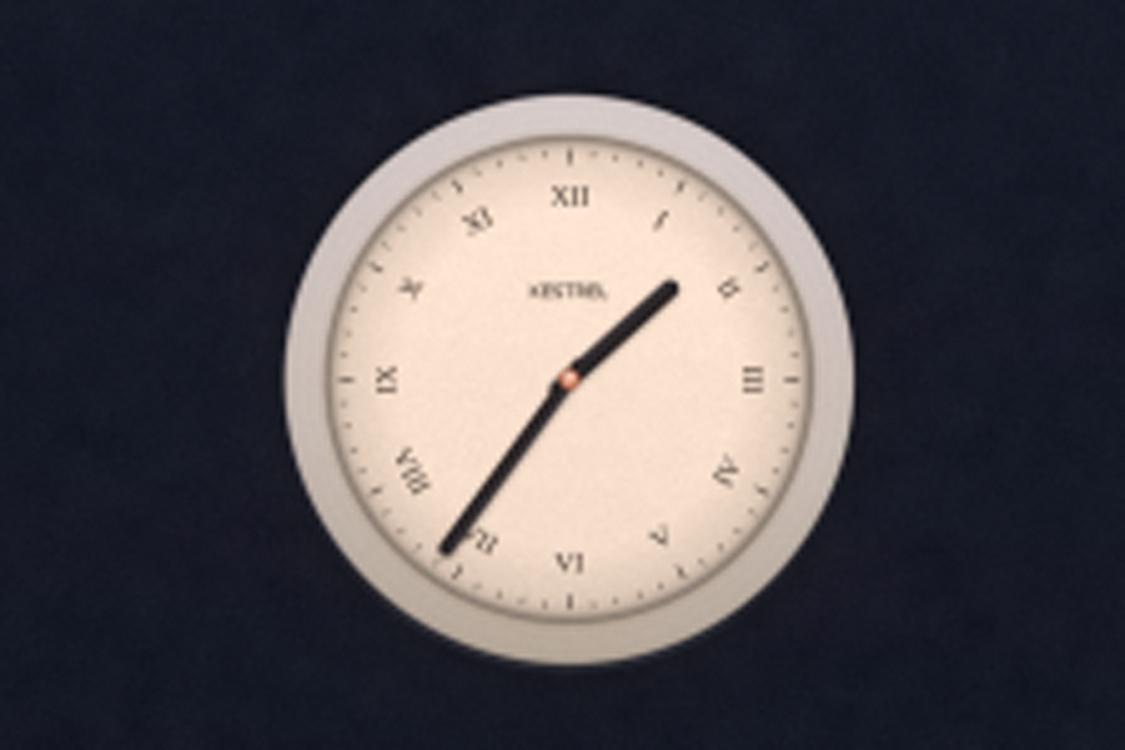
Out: 1,36
